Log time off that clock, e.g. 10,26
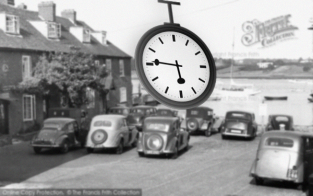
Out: 5,46
